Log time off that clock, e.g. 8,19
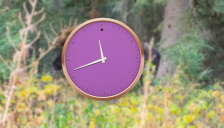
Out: 11,42
